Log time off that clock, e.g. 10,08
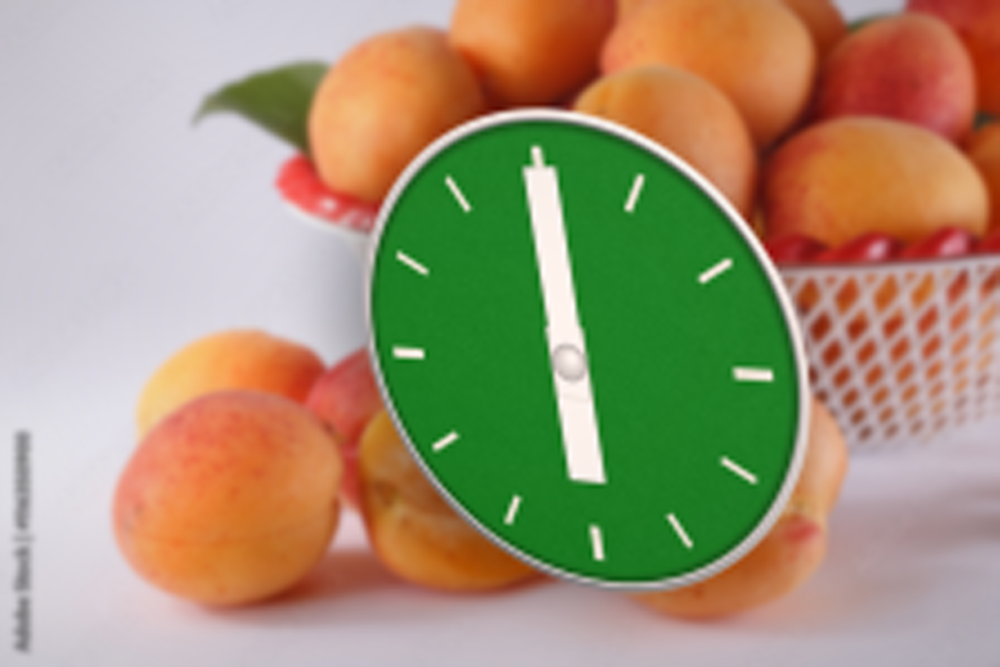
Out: 6,00
